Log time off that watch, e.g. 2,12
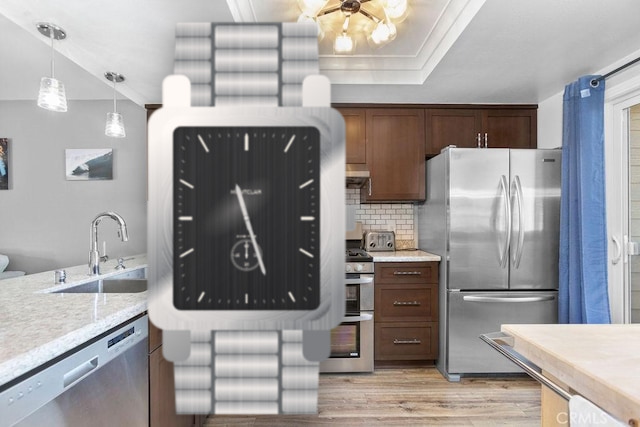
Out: 11,27
